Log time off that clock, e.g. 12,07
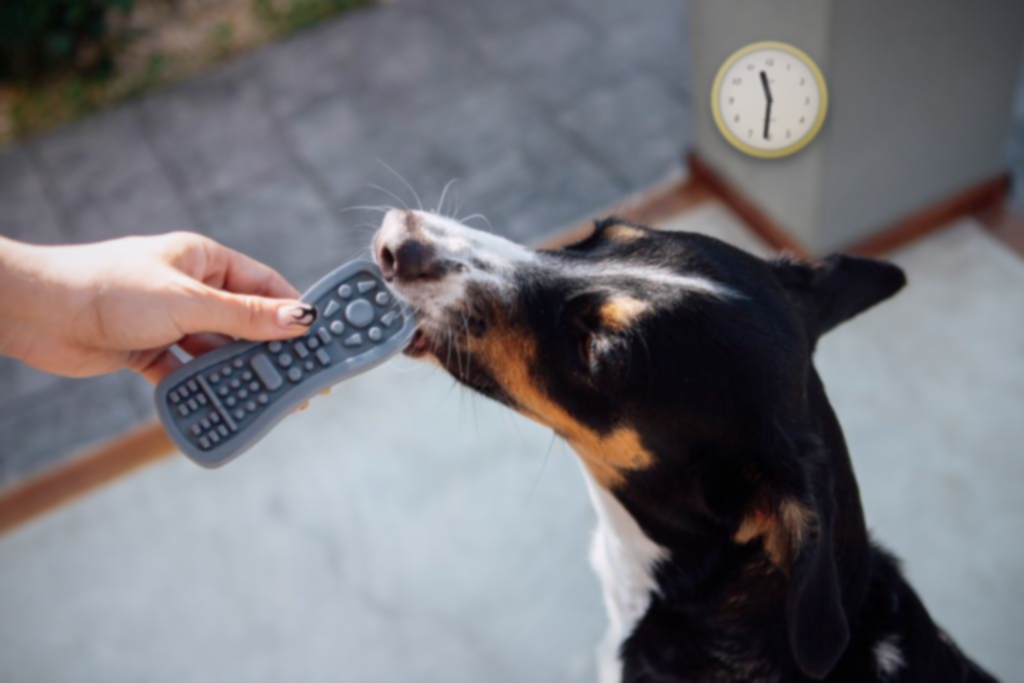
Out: 11,31
